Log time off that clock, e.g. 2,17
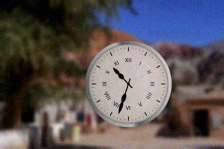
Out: 10,33
